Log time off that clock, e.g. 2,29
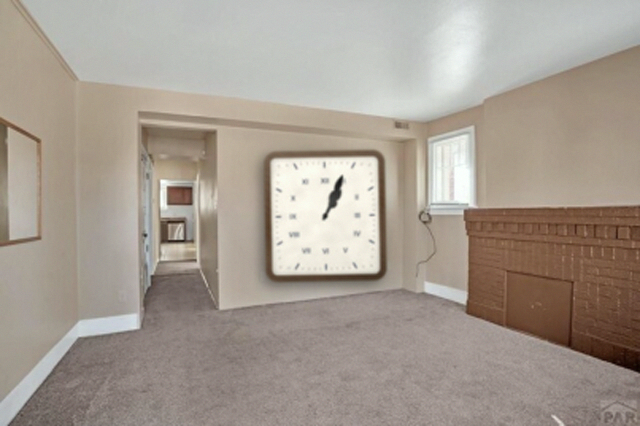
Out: 1,04
